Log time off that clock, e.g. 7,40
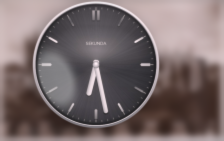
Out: 6,28
